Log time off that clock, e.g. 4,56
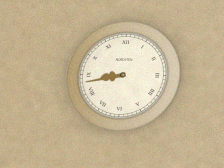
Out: 8,43
